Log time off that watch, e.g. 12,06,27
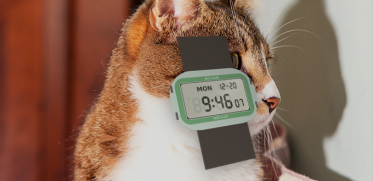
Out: 9,46,07
